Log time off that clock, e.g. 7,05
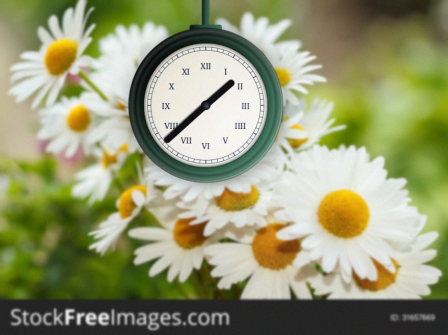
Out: 1,38
